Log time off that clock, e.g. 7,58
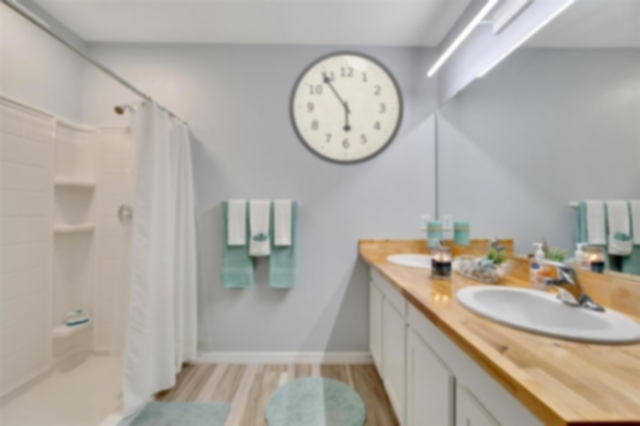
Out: 5,54
